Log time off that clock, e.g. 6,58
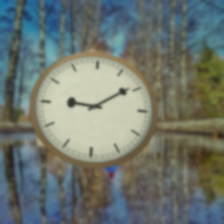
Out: 9,09
